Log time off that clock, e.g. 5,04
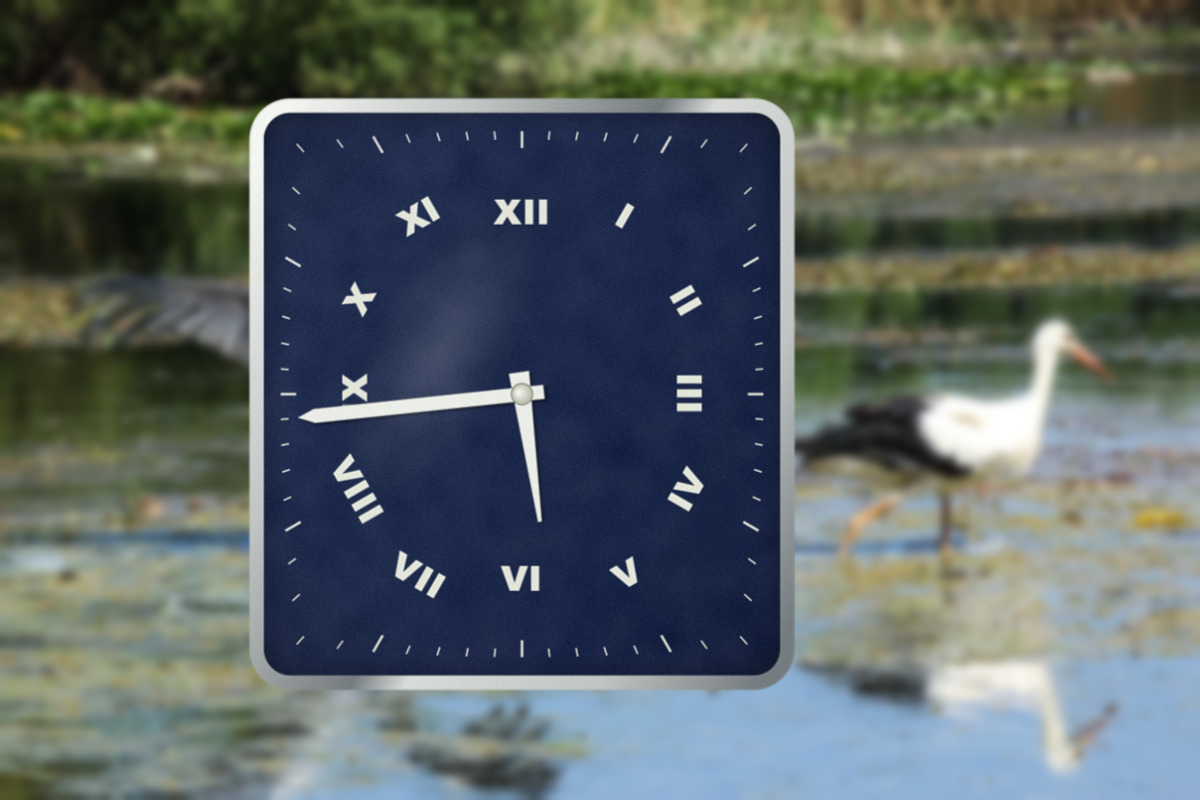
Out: 5,44
